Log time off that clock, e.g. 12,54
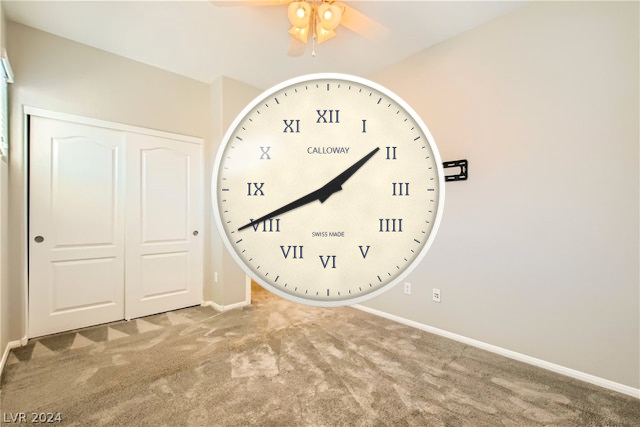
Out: 1,41
